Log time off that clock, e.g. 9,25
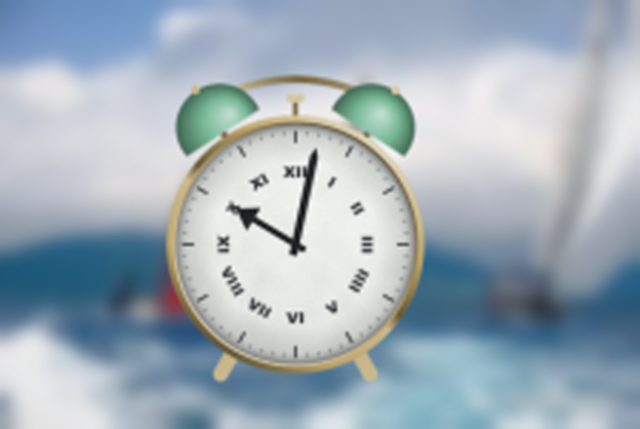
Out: 10,02
